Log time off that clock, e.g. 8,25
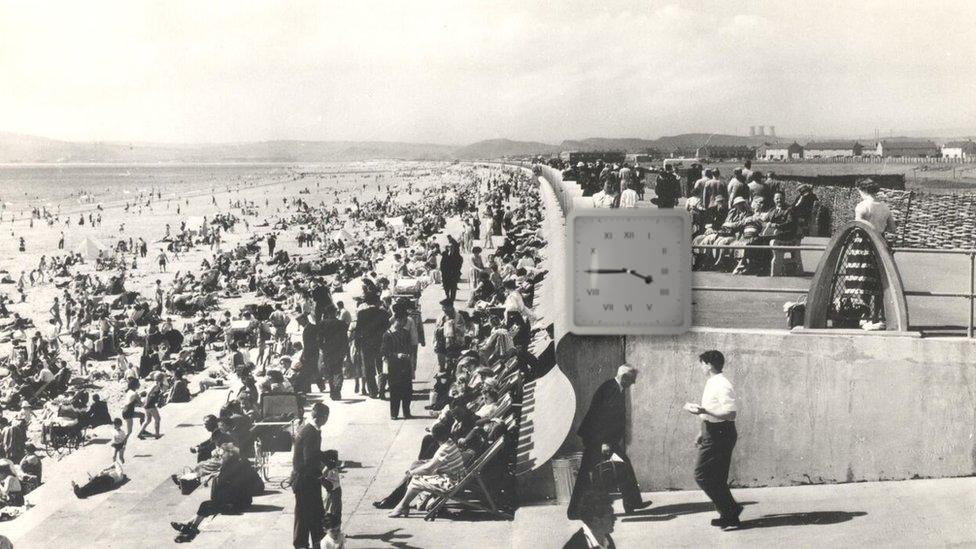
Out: 3,45
